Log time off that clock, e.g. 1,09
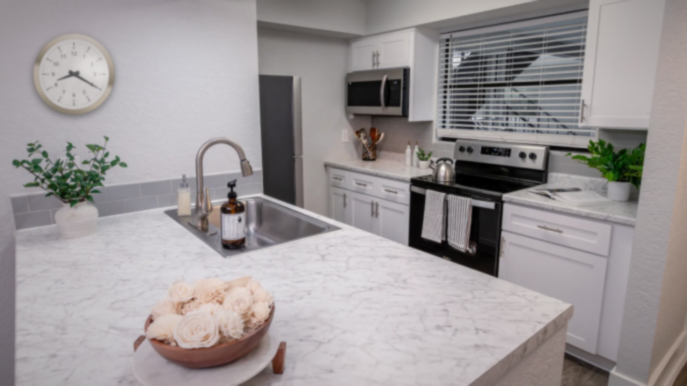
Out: 8,20
